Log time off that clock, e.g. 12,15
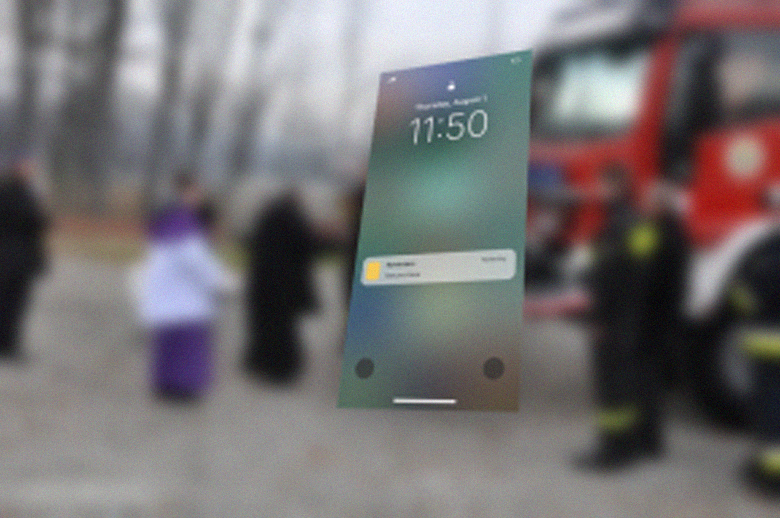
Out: 11,50
